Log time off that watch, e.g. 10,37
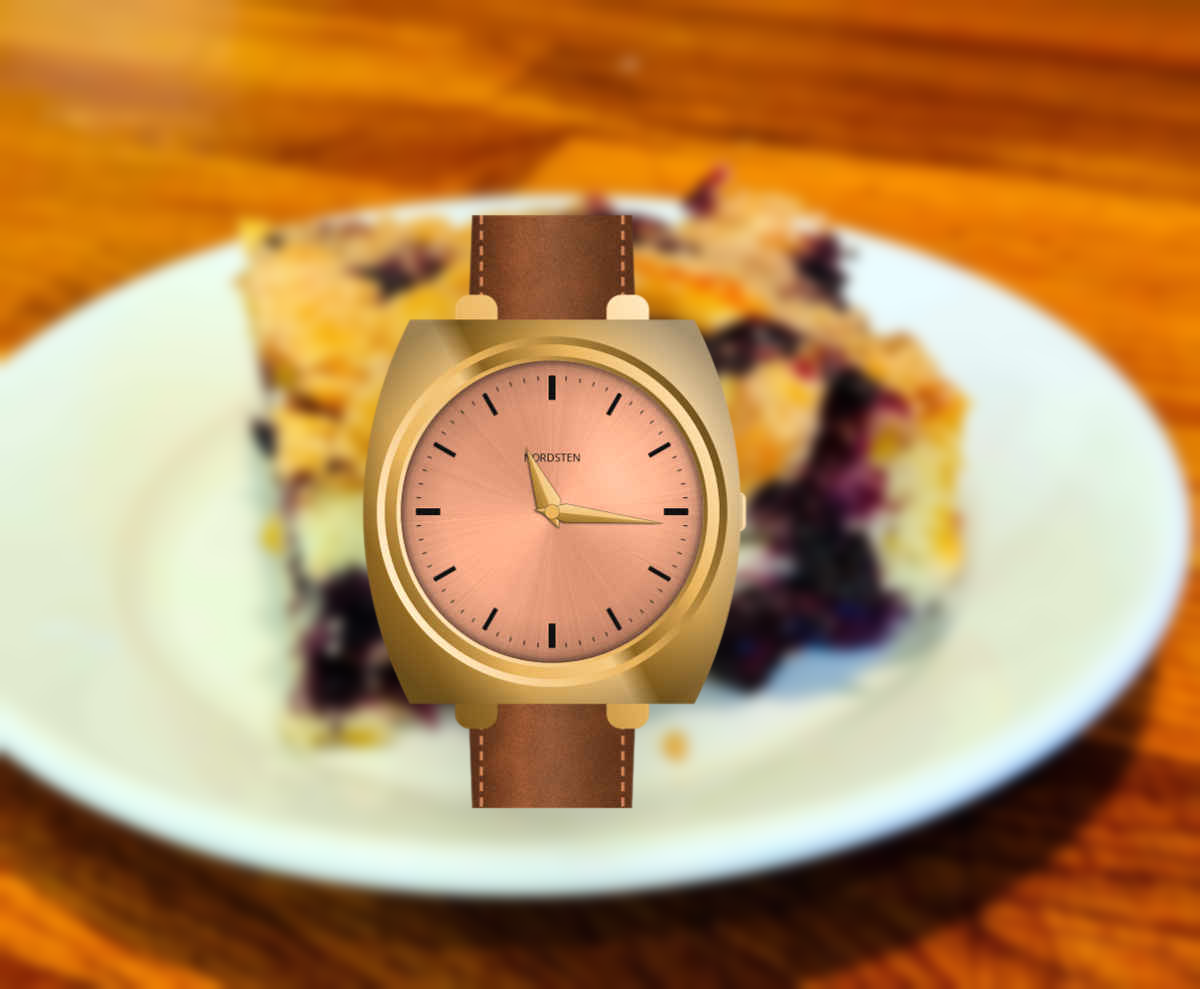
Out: 11,16
